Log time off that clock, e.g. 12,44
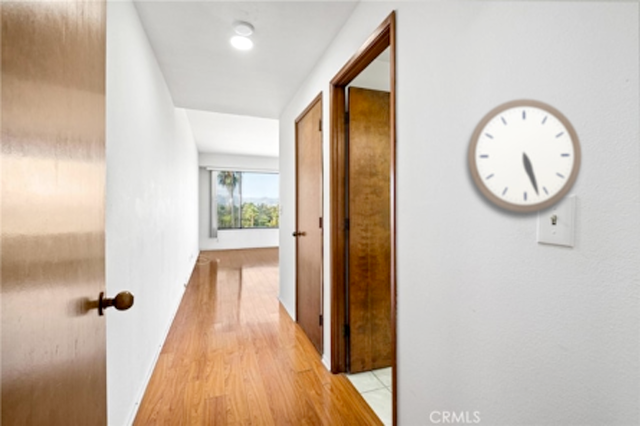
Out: 5,27
